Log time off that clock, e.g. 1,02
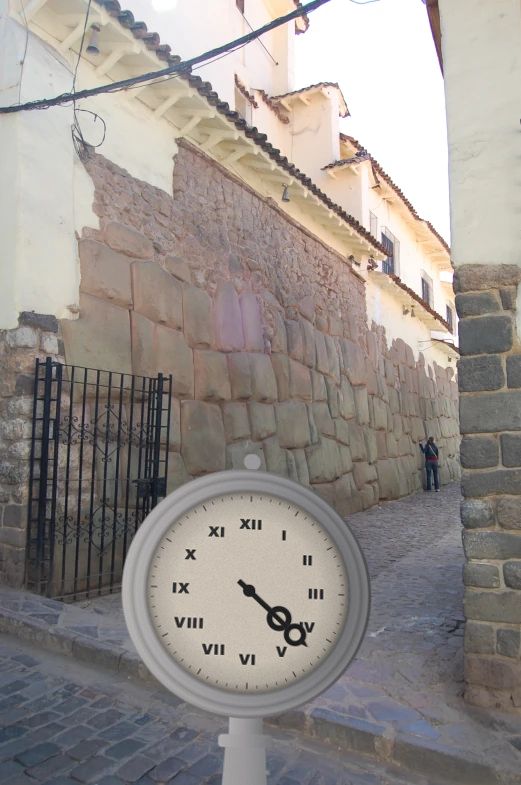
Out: 4,22
